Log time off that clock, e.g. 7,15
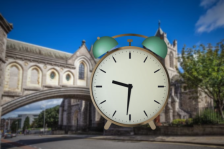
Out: 9,31
